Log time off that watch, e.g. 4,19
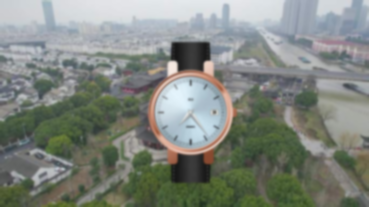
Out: 7,24
